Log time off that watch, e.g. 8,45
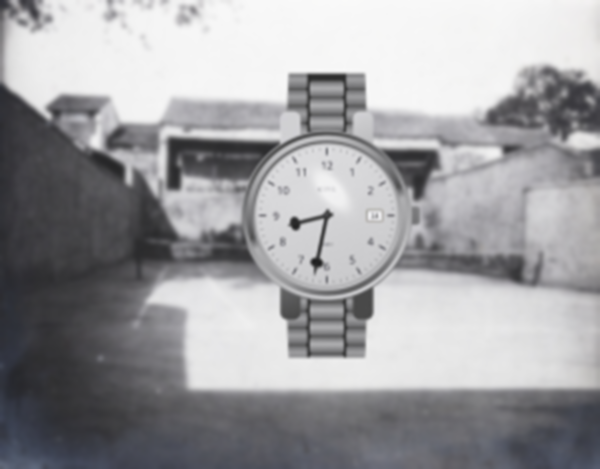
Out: 8,32
